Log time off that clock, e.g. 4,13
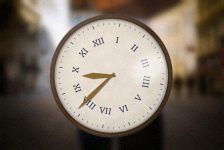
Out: 9,41
